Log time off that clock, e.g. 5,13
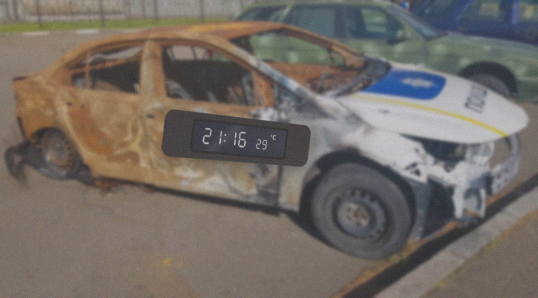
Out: 21,16
